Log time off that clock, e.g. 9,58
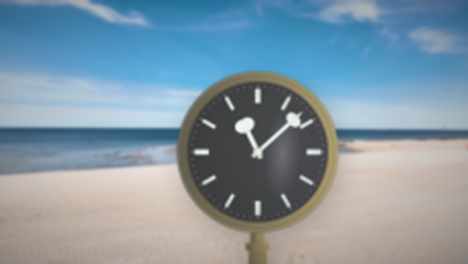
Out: 11,08
